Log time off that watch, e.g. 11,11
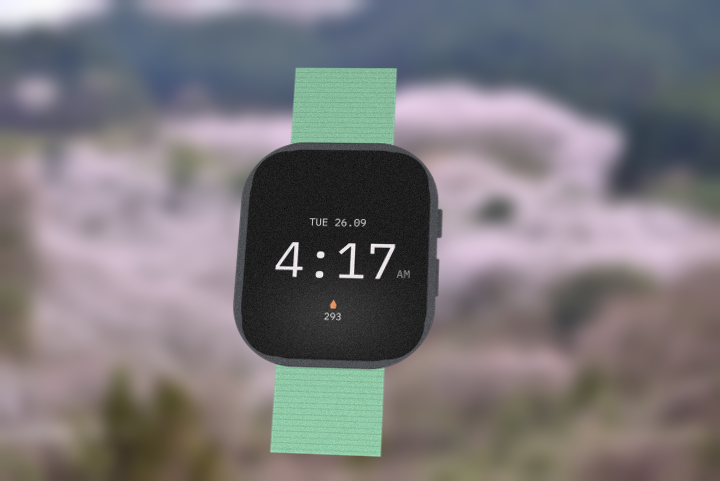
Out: 4,17
